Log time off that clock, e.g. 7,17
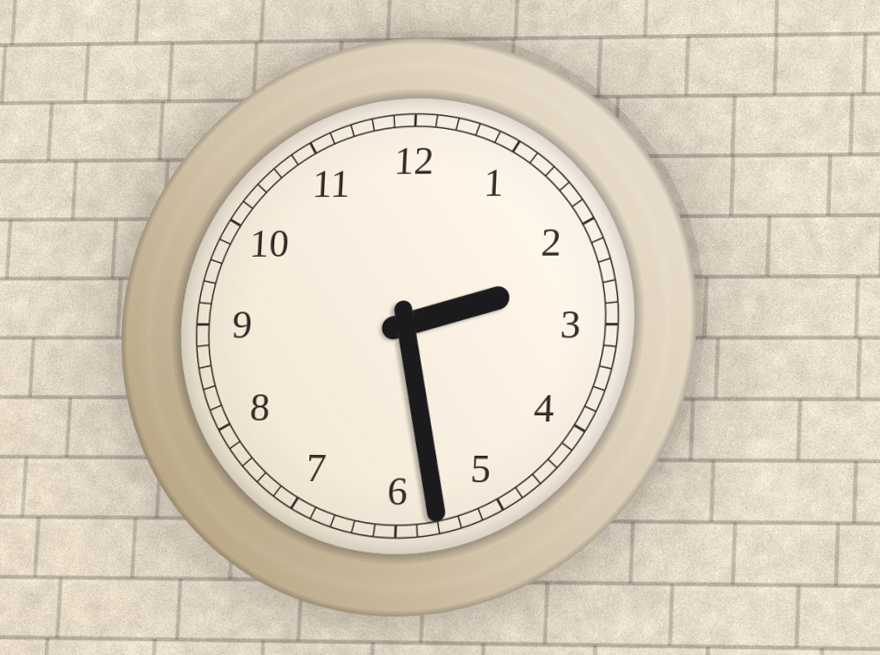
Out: 2,28
